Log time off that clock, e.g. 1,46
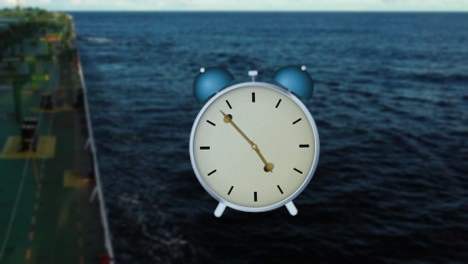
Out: 4,53
